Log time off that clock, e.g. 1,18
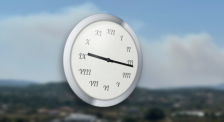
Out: 9,16
